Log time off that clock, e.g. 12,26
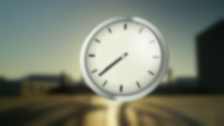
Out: 7,38
